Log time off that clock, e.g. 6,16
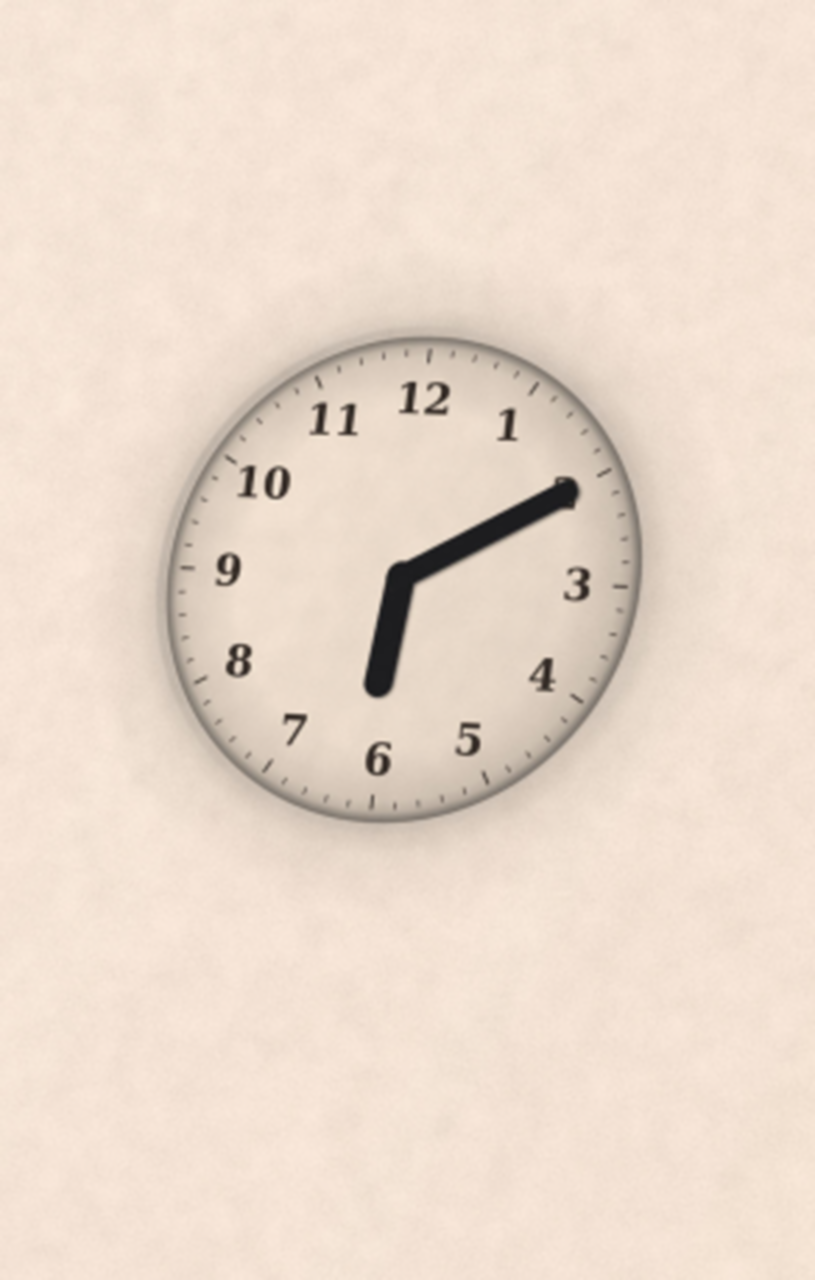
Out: 6,10
